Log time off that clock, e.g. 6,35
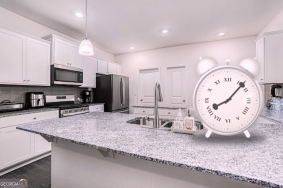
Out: 8,07
